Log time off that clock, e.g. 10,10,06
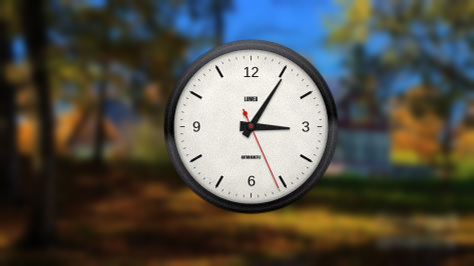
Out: 3,05,26
